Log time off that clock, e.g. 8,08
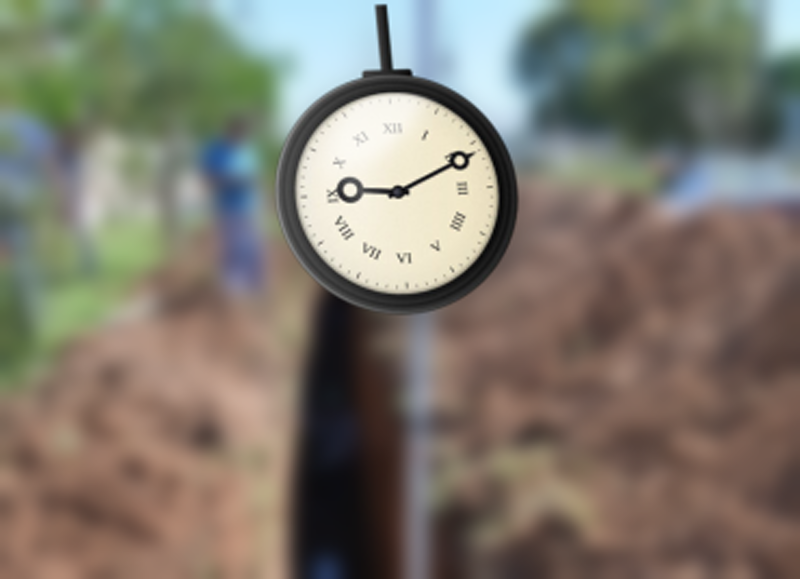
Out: 9,11
